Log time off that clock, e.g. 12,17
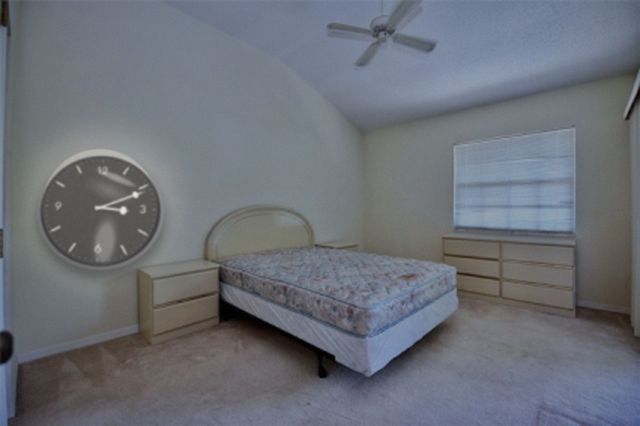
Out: 3,11
